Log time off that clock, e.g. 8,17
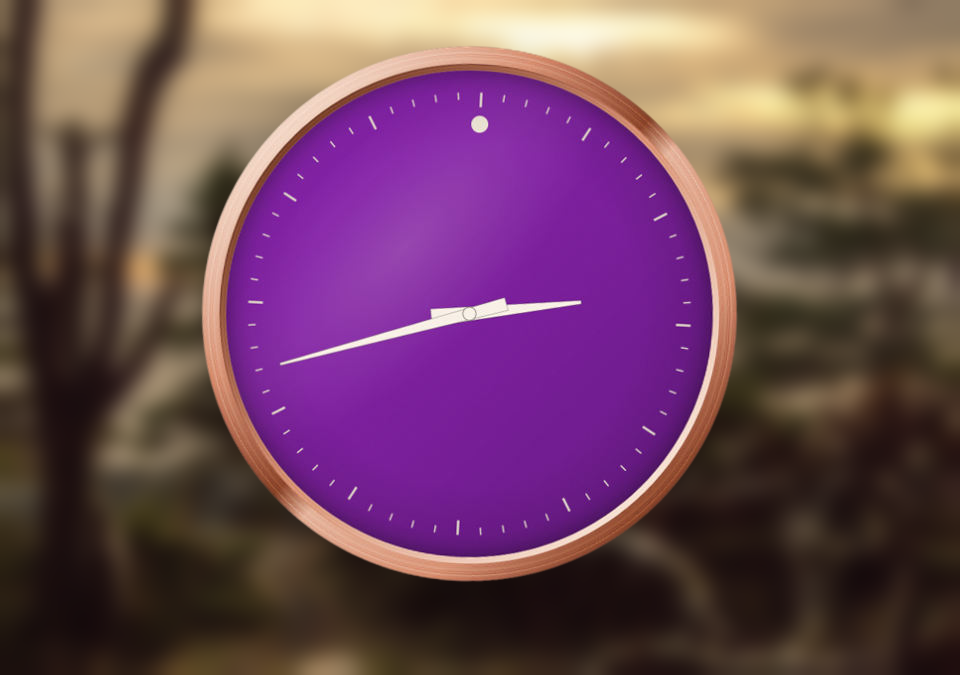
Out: 2,42
